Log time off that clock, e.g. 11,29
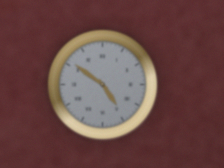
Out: 4,51
